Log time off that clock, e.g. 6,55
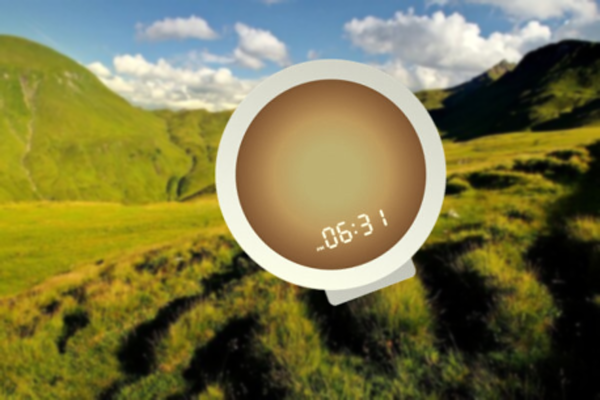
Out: 6,31
